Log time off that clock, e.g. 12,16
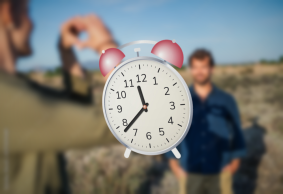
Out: 11,38
